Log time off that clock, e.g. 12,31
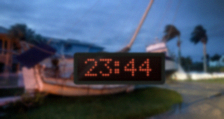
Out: 23,44
